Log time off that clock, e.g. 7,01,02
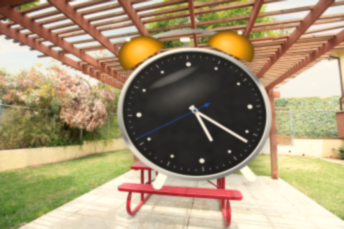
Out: 5,21,41
